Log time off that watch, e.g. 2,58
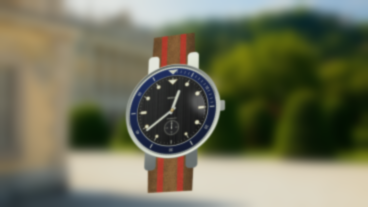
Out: 12,39
